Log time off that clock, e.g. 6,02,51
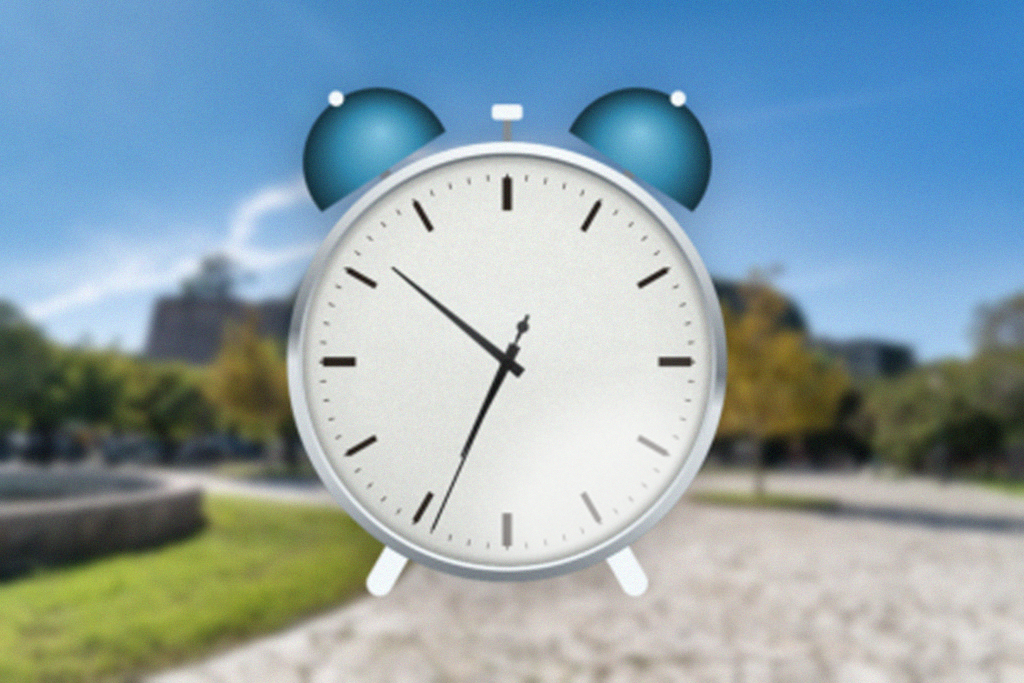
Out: 6,51,34
